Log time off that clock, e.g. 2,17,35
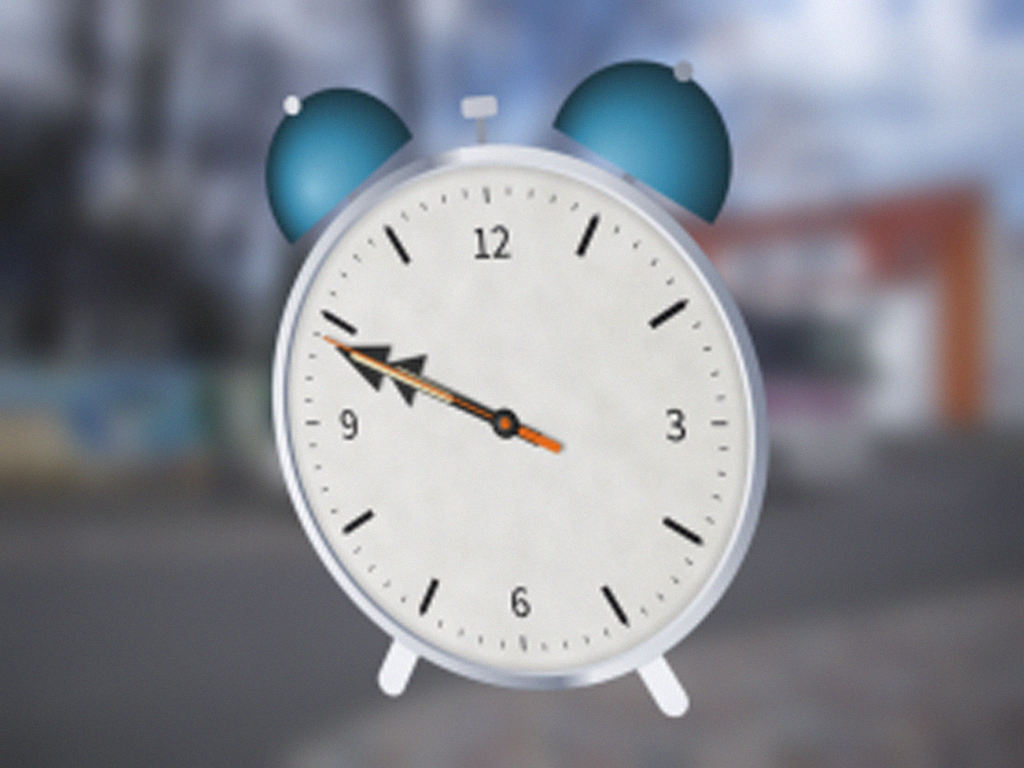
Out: 9,48,49
